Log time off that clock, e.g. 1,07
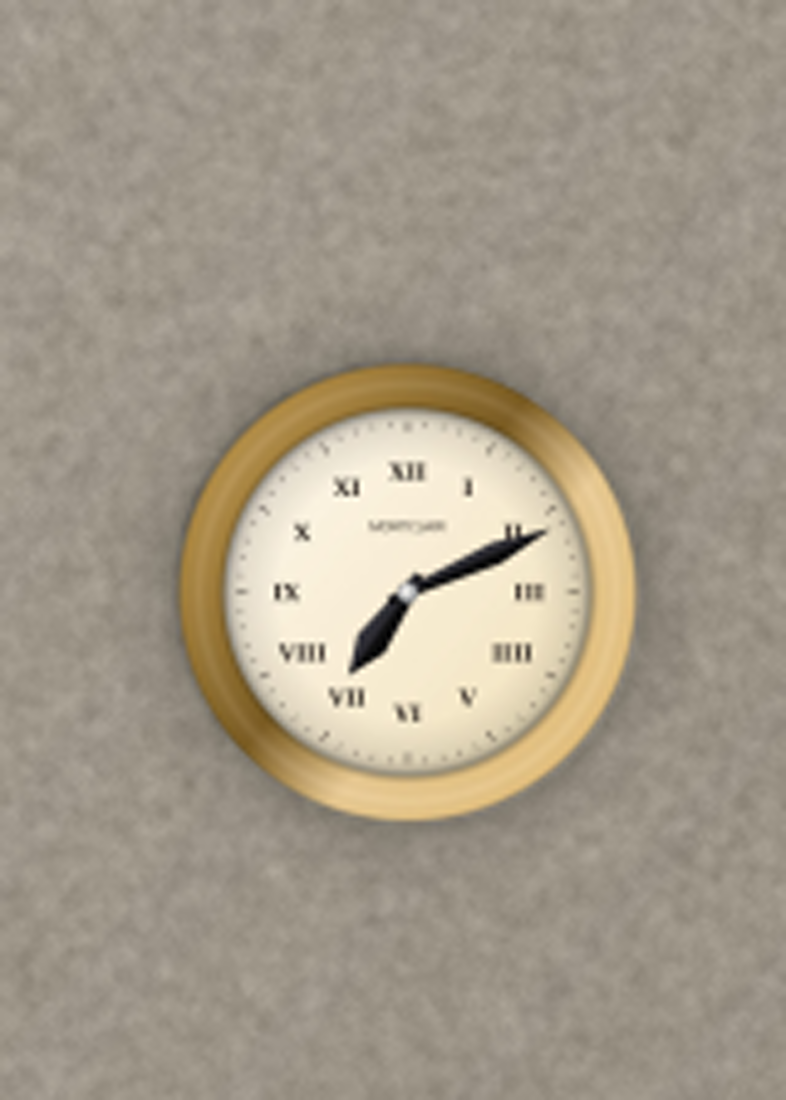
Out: 7,11
